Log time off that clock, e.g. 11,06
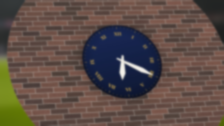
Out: 6,20
